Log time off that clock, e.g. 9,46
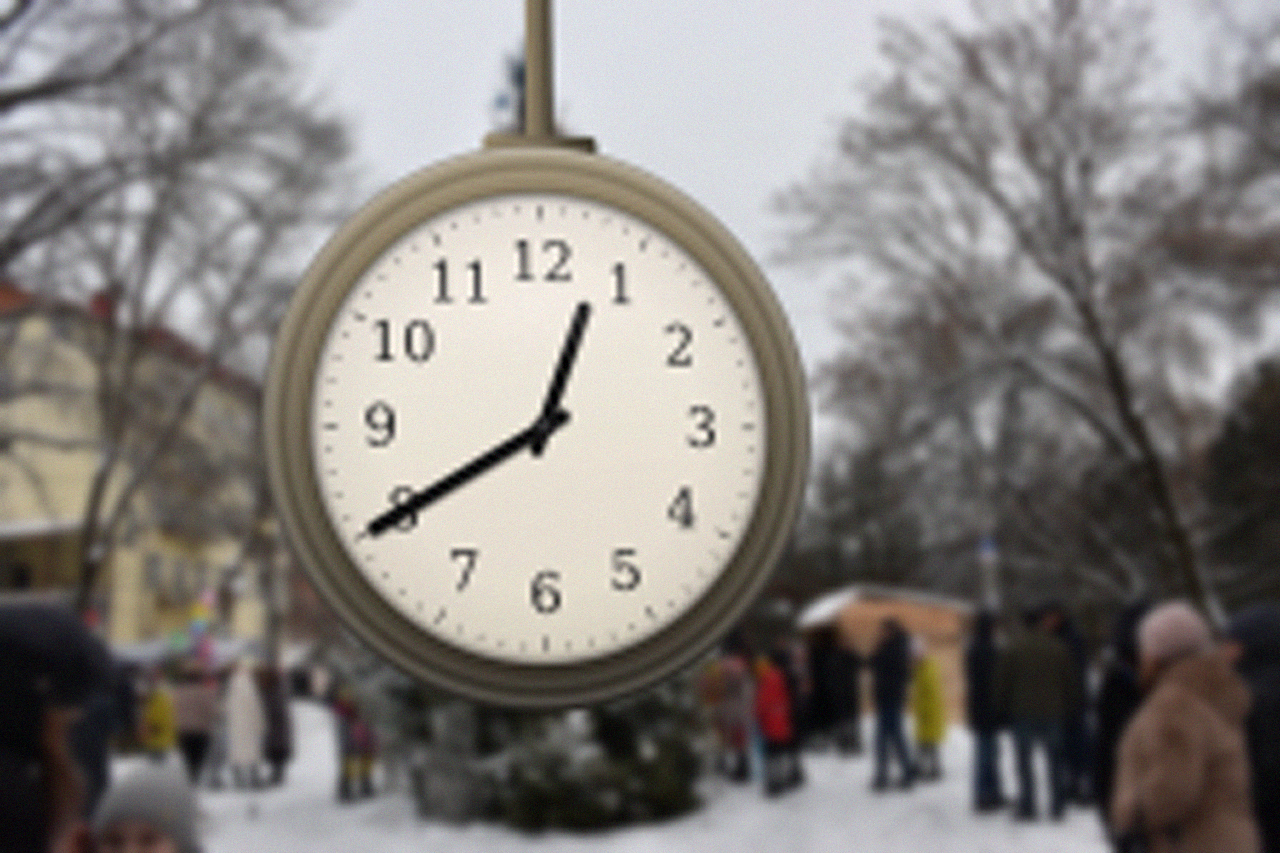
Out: 12,40
